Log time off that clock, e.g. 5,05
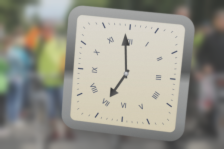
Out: 6,59
